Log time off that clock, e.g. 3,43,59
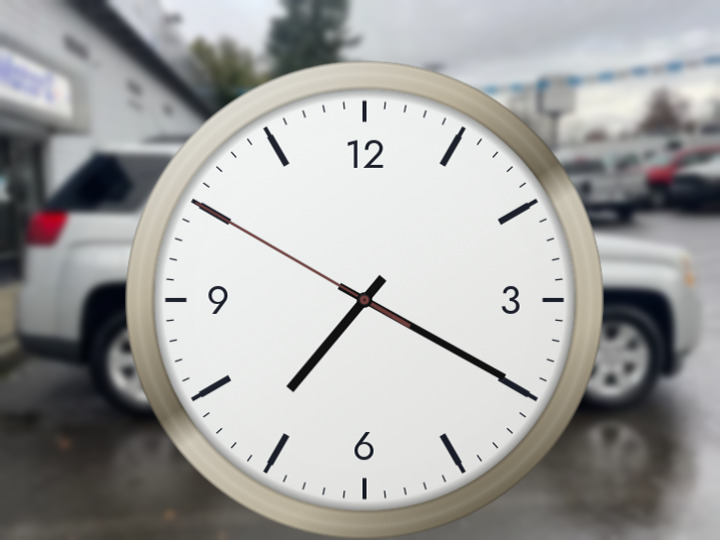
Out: 7,19,50
